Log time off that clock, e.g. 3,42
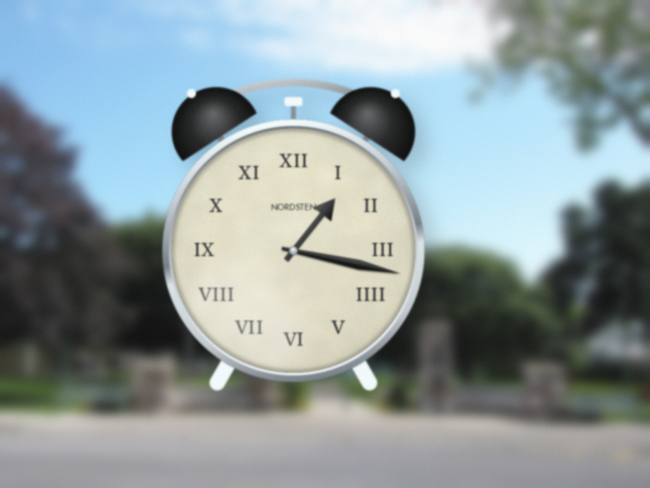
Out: 1,17
